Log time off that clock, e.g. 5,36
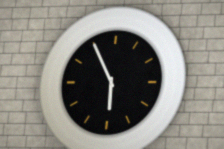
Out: 5,55
